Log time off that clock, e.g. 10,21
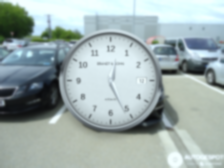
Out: 12,26
